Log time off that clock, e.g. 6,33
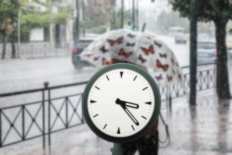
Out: 3,23
